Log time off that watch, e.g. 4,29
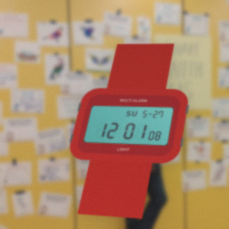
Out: 12,01
